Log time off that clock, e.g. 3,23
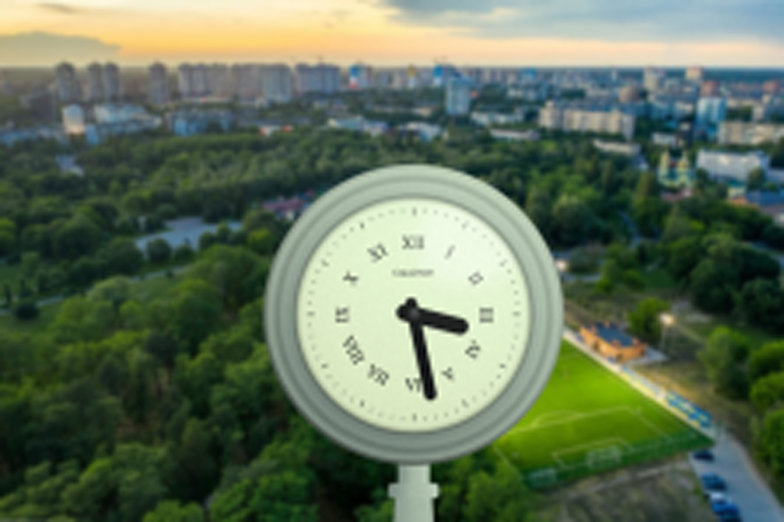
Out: 3,28
